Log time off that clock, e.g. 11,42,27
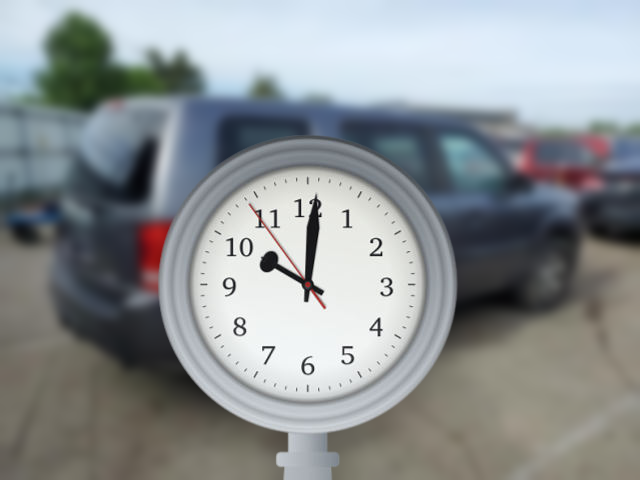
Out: 10,00,54
